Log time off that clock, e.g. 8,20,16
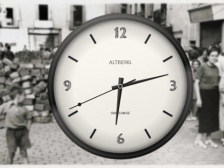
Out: 6,12,41
